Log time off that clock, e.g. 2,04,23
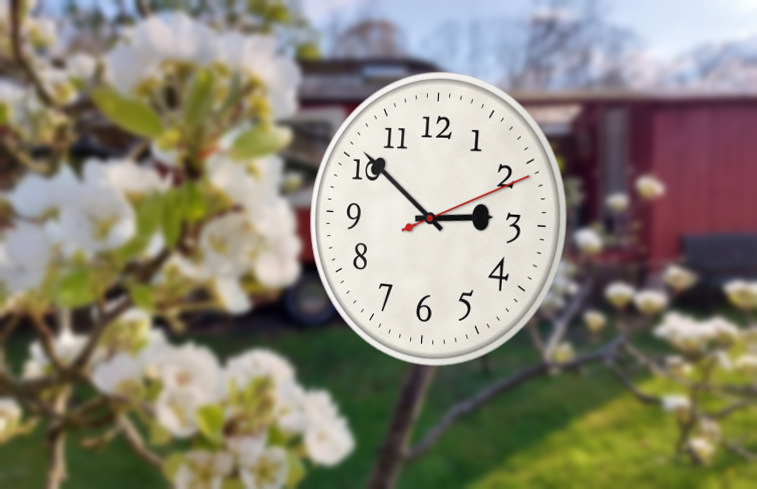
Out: 2,51,11
